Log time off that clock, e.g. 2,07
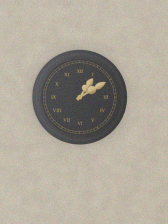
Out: 1,10
